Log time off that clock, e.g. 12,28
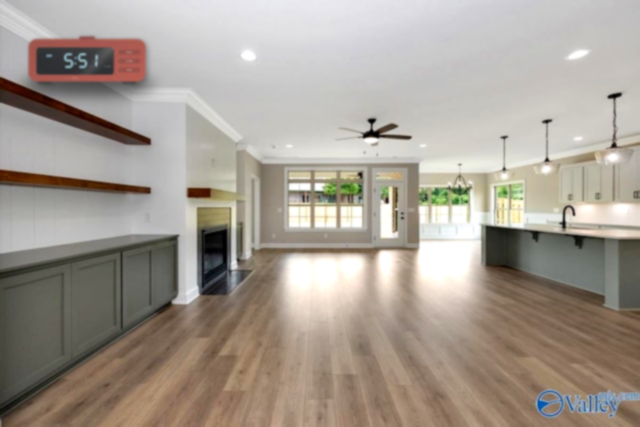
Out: 5,51
